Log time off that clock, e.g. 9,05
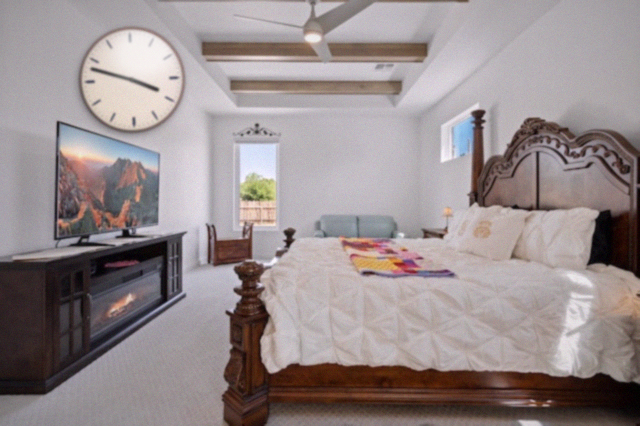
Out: 3,48
